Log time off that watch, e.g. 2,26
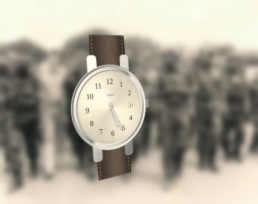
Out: 5,26
